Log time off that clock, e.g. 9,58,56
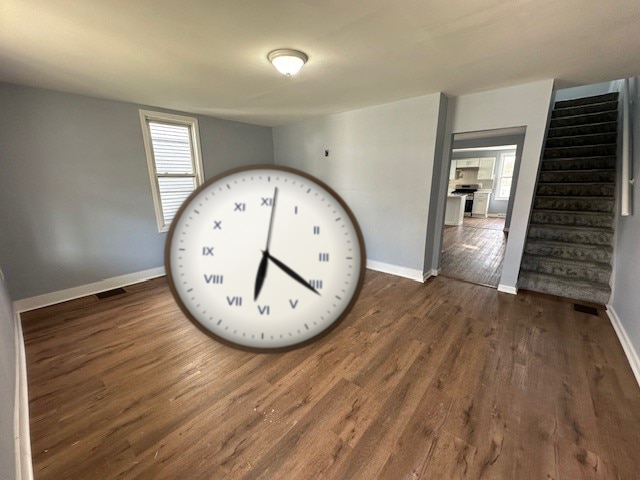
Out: 6,21,01
